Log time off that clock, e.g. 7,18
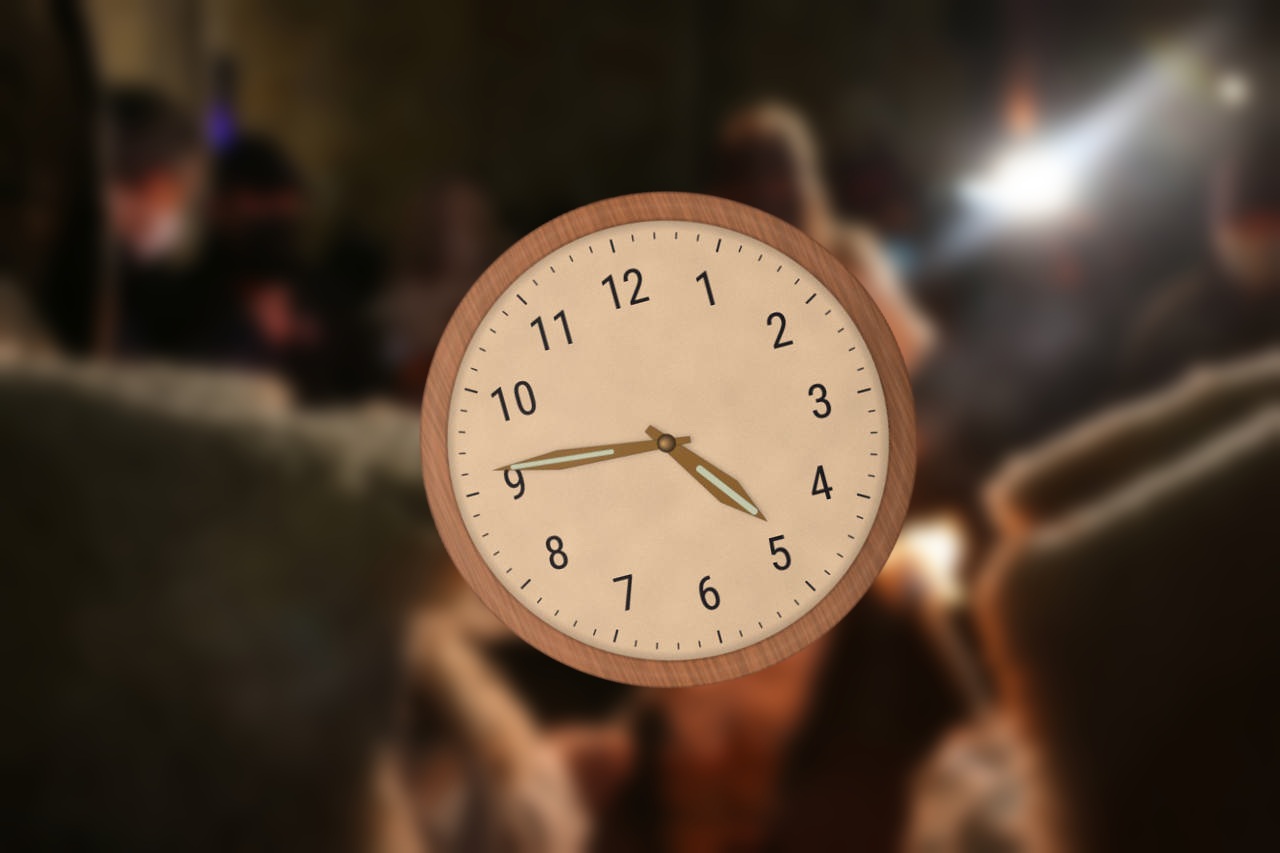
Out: 4,46
